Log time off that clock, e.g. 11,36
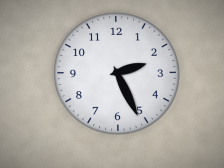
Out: 2,26
